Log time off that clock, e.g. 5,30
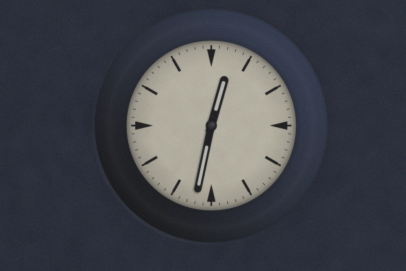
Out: 12,32
